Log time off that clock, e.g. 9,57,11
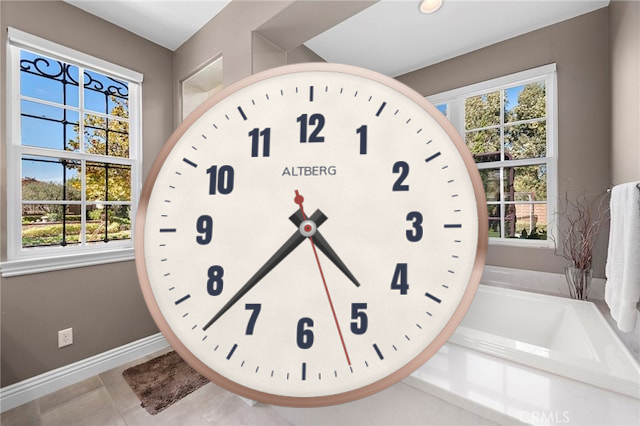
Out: 4,37,27
